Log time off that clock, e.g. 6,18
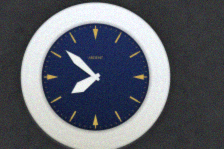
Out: 7,52
